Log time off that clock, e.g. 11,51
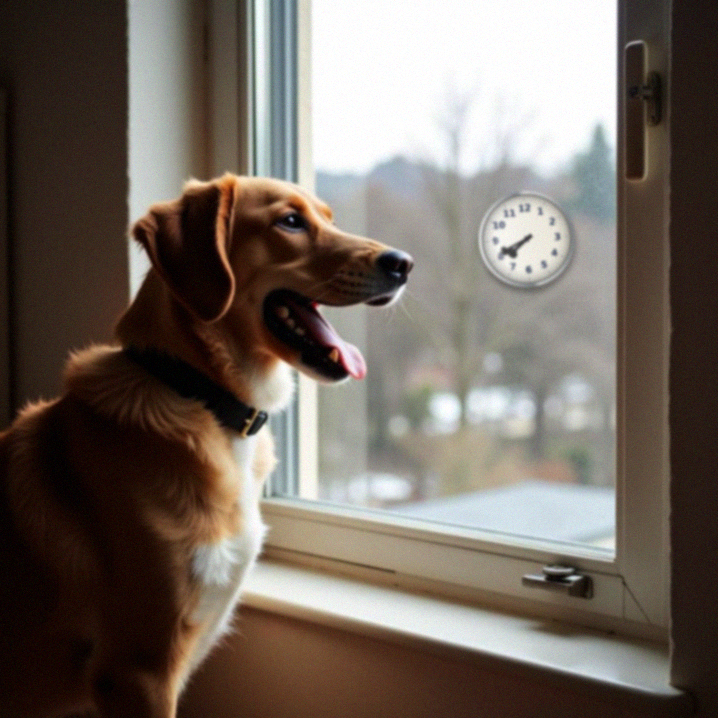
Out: 7,41
